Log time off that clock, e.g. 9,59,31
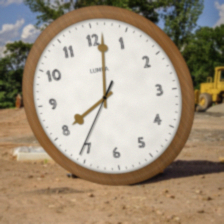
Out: 8,01,36
